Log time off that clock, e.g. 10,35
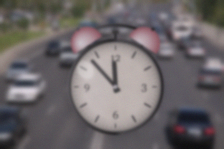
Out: 11,53
